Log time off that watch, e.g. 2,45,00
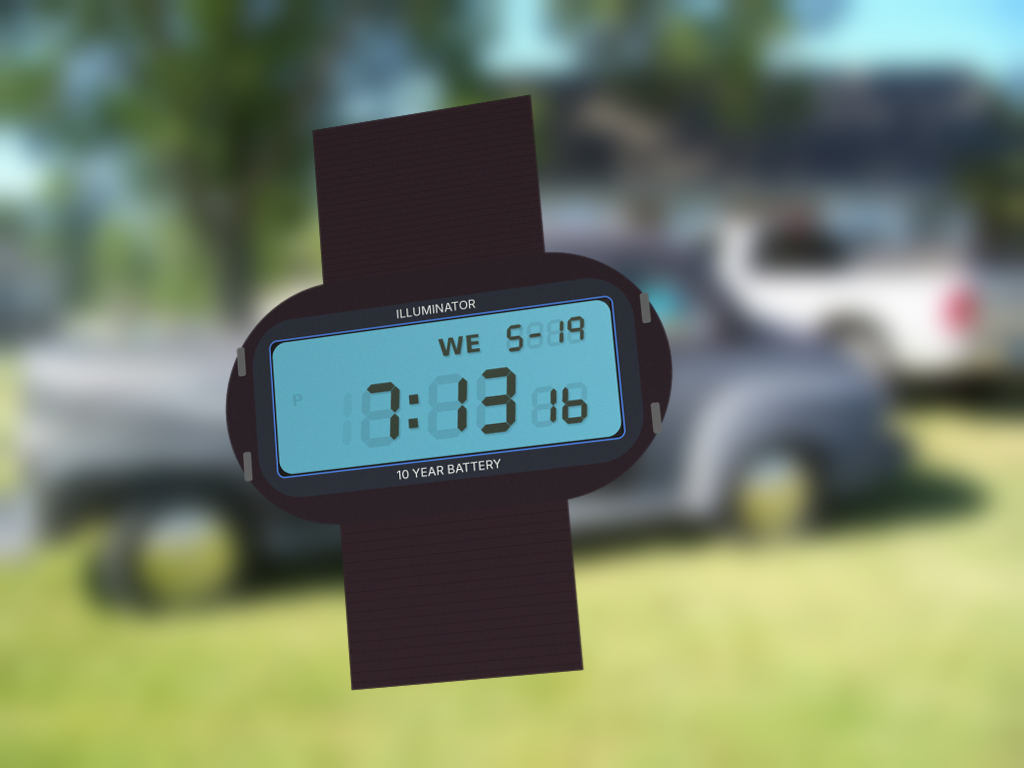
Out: 7,13,16
